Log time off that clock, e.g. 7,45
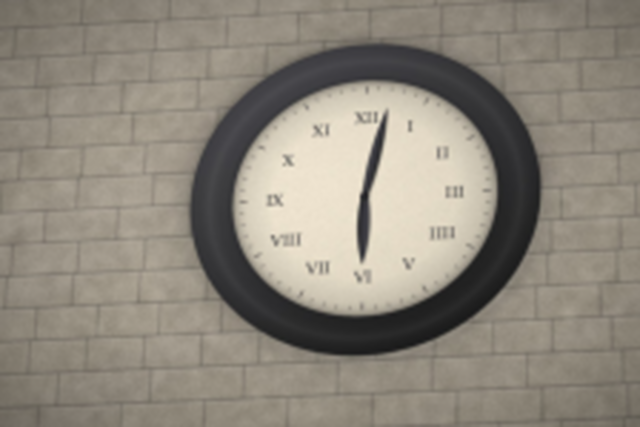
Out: 6,02
